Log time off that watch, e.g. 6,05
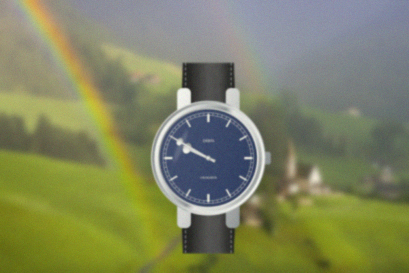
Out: 9,50
